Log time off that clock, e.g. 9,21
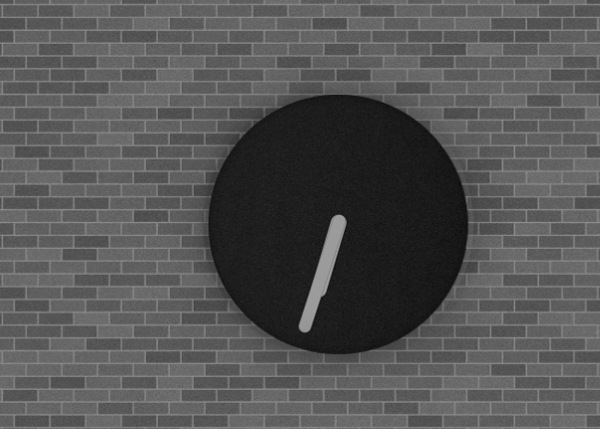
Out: 6,33
